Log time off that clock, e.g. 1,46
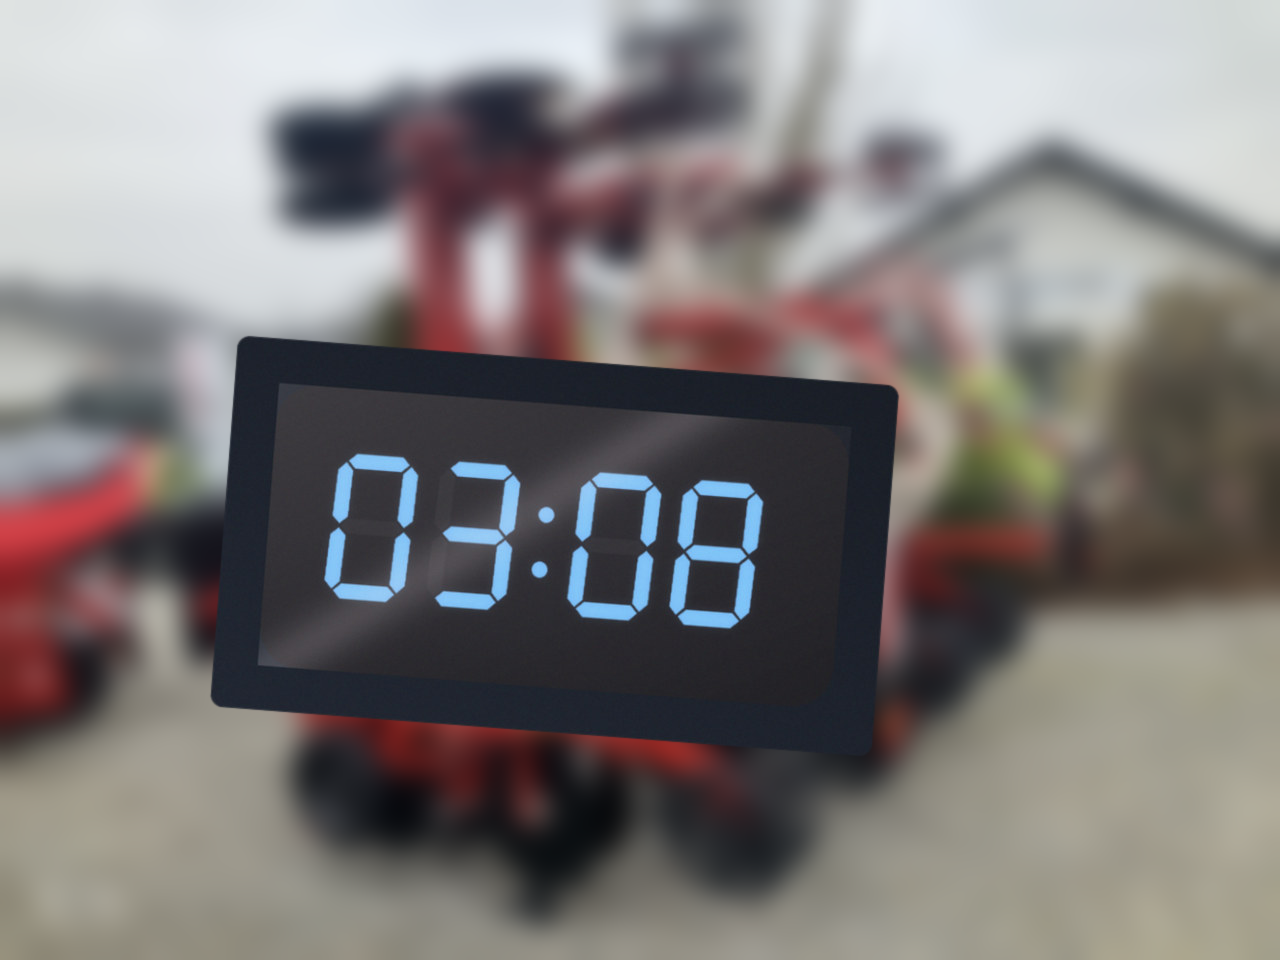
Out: 3,08
